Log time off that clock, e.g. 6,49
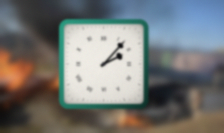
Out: 2,07
